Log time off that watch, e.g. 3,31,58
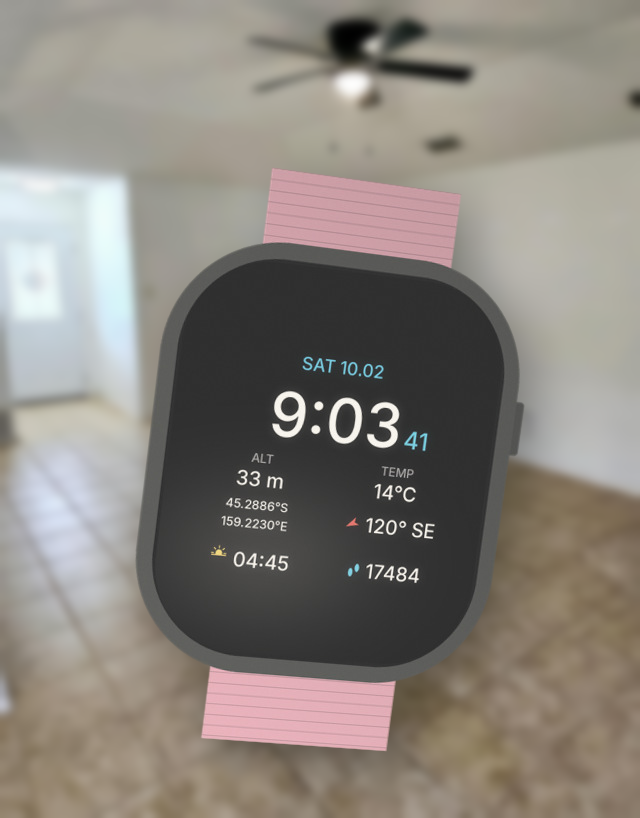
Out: 9,03,41
